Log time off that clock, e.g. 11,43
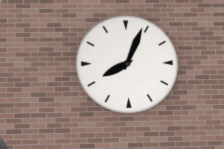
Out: 8,04
